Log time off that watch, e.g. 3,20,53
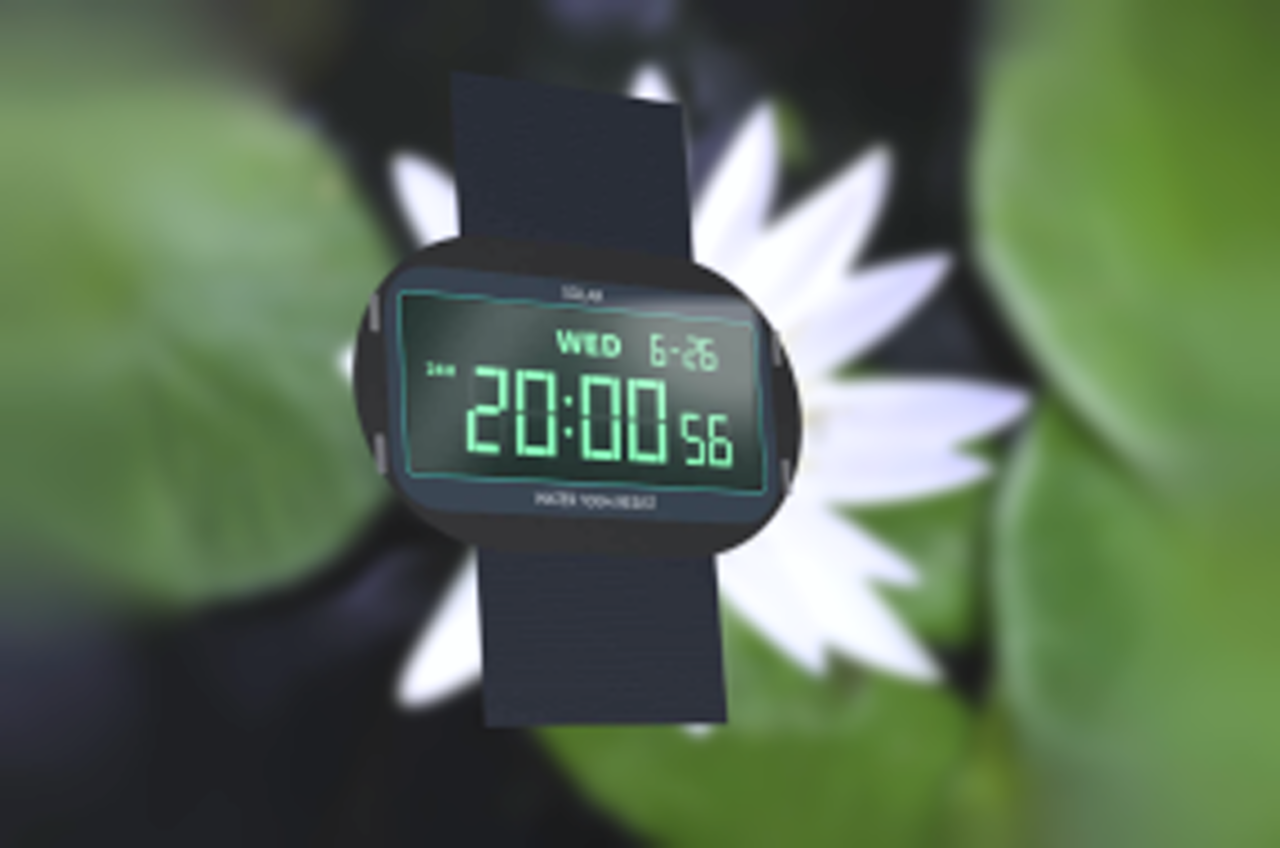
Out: 20,00,56
